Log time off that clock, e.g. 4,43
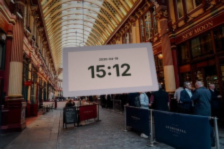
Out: 15,12
